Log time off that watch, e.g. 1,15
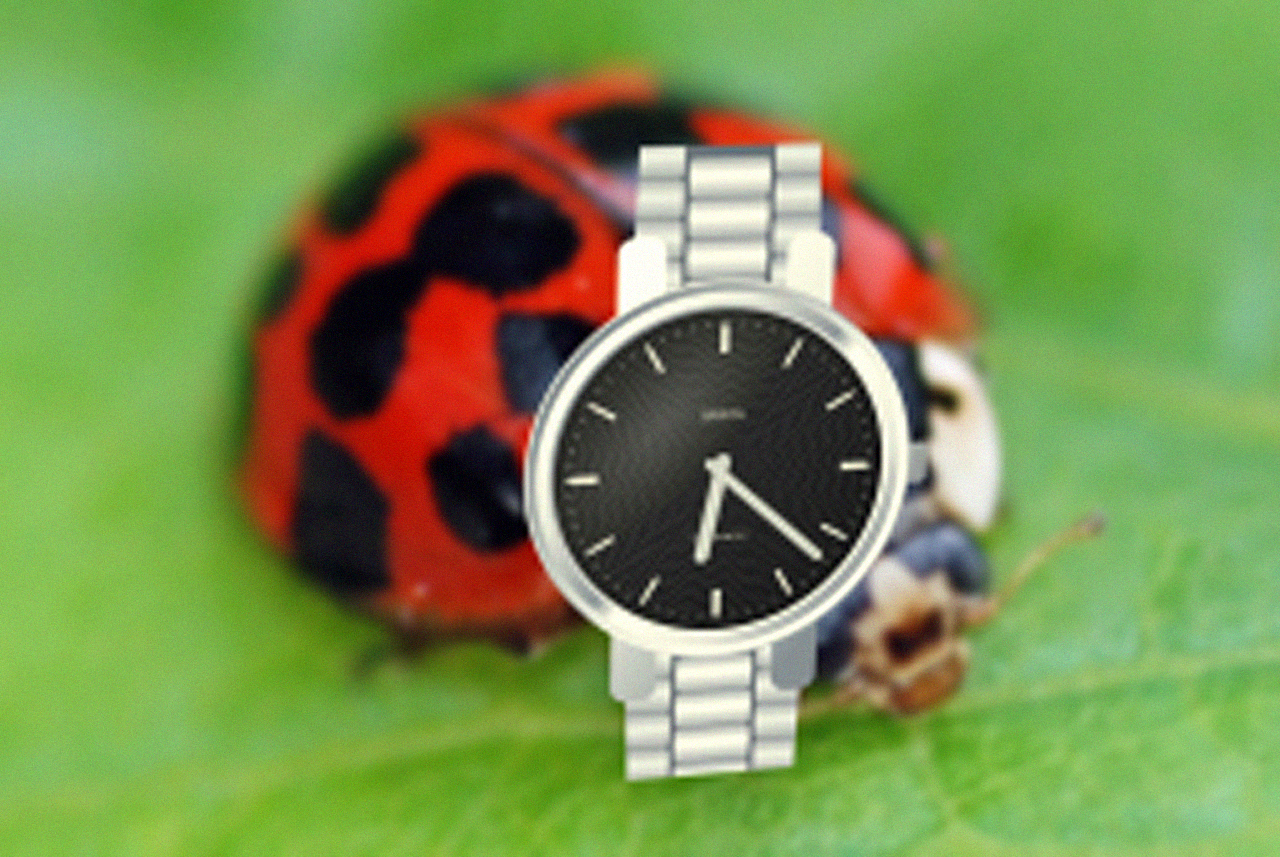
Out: 6,22
